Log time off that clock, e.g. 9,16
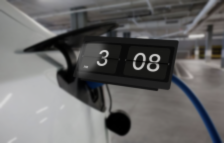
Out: 3,08
